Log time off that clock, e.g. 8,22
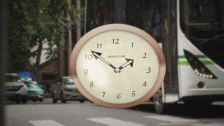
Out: 1,52
